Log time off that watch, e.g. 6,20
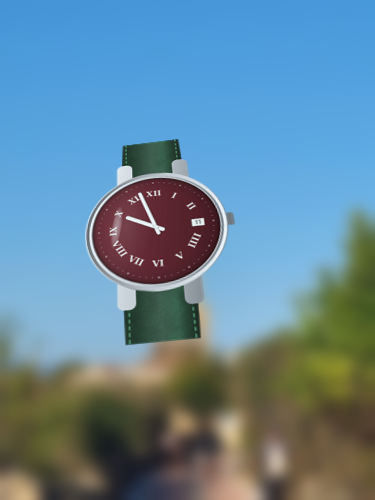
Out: 9,57
